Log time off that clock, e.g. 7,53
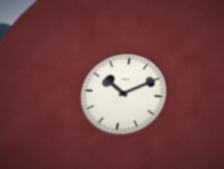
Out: 10,10
